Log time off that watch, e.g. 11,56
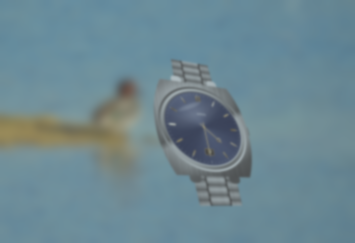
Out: 4,30
